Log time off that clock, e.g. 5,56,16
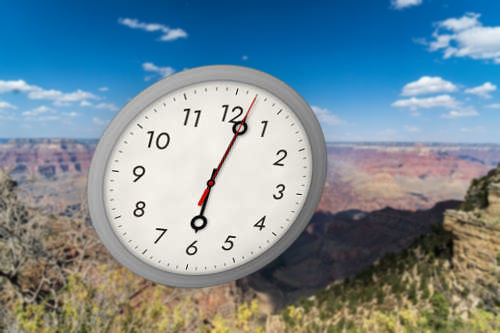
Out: 6,02,02
